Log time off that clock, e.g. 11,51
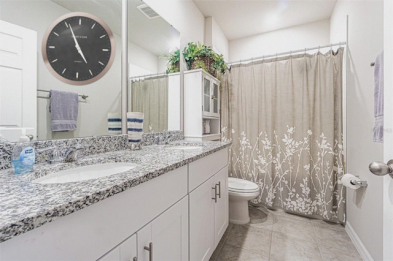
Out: 4,56
